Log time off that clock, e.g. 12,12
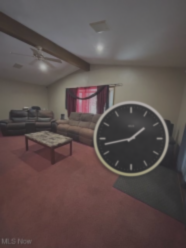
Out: 1,43
